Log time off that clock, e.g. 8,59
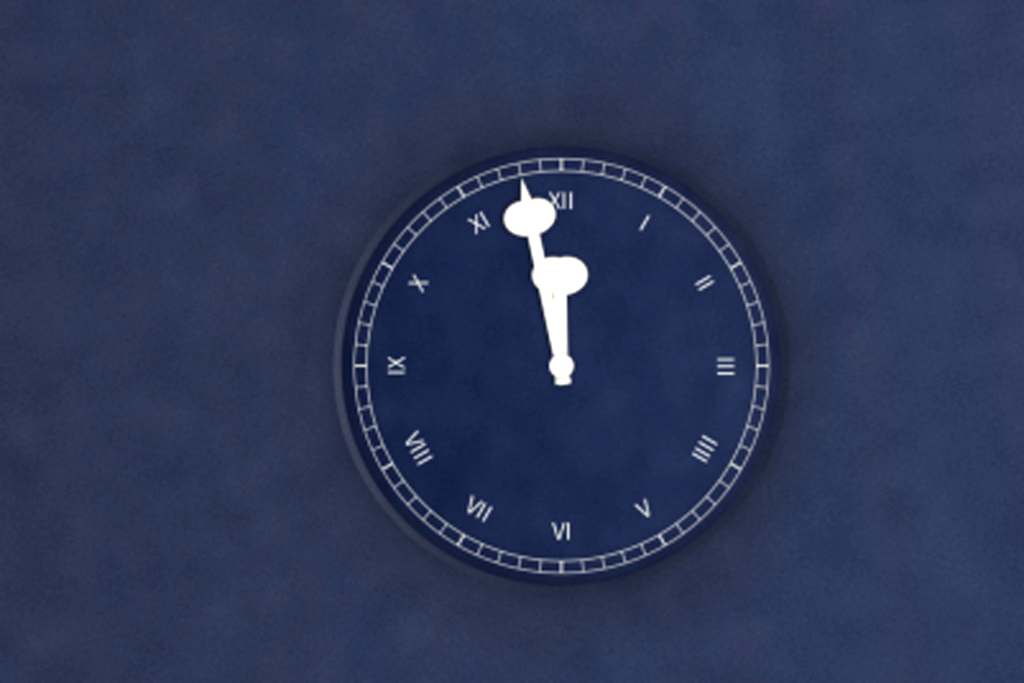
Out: 11,58
